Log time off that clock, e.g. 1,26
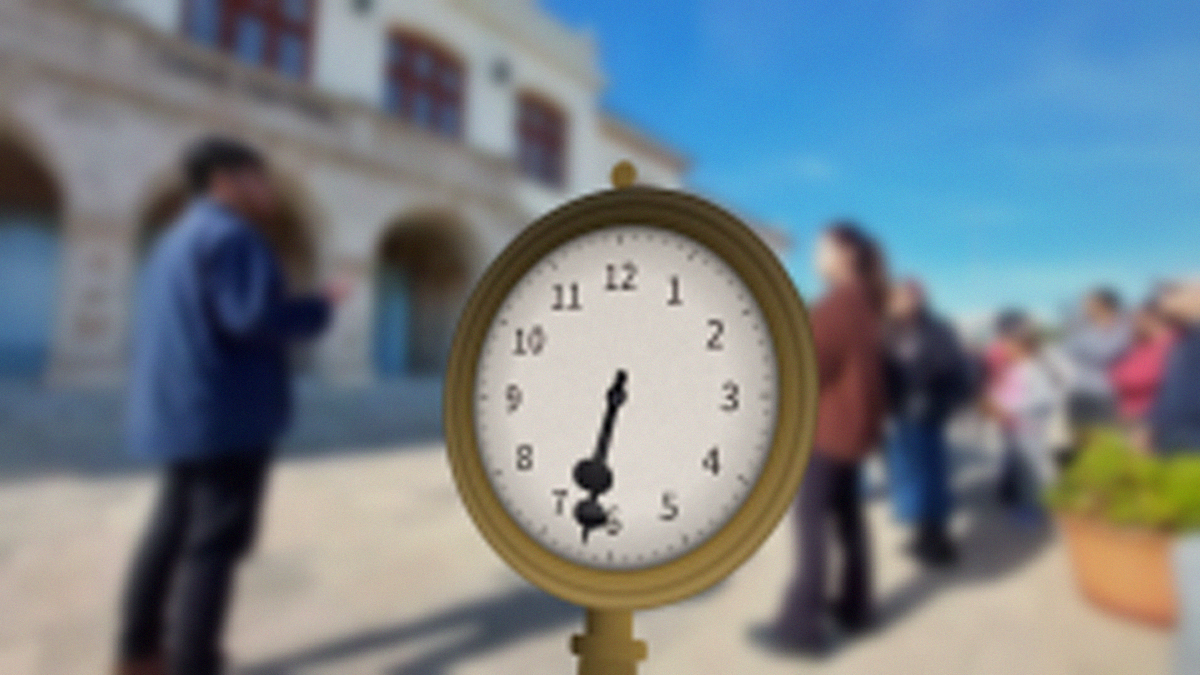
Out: 6,32
